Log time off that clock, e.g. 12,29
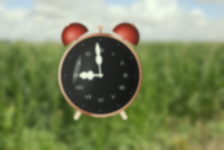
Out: 8,59
